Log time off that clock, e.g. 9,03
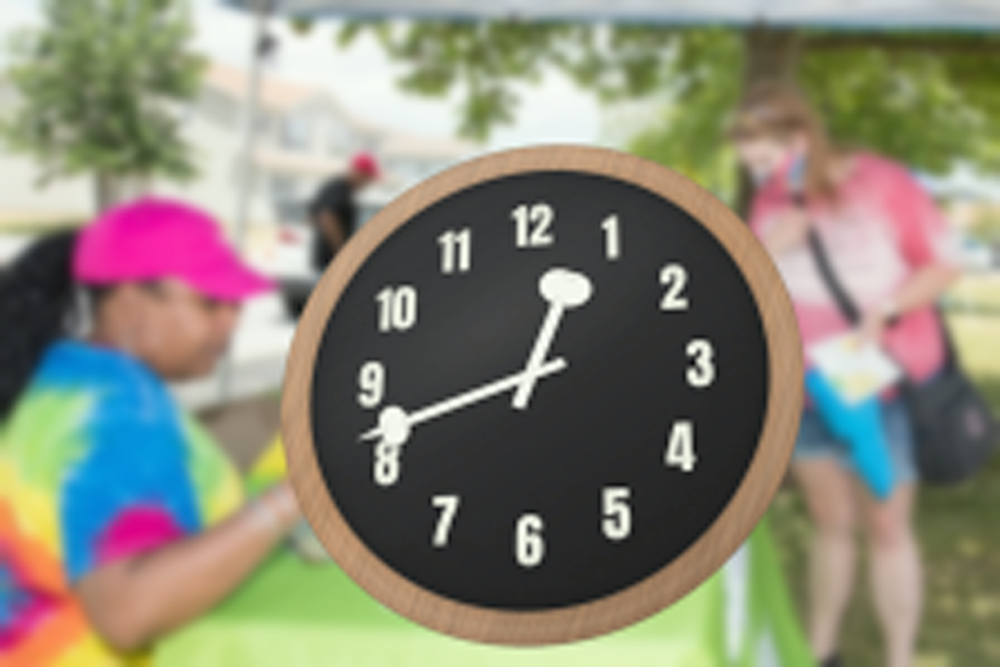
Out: 12,42
